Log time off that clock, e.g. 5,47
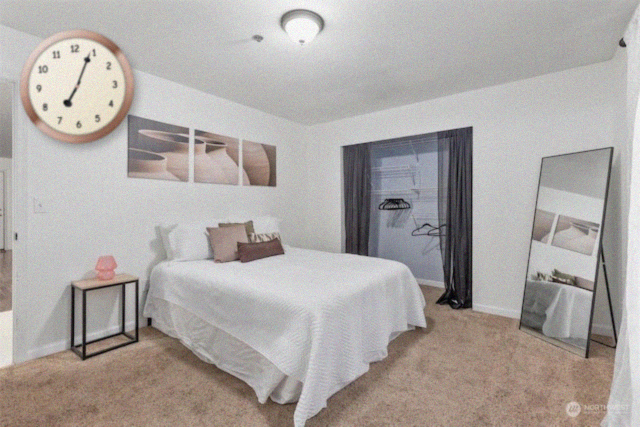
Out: 7,04
